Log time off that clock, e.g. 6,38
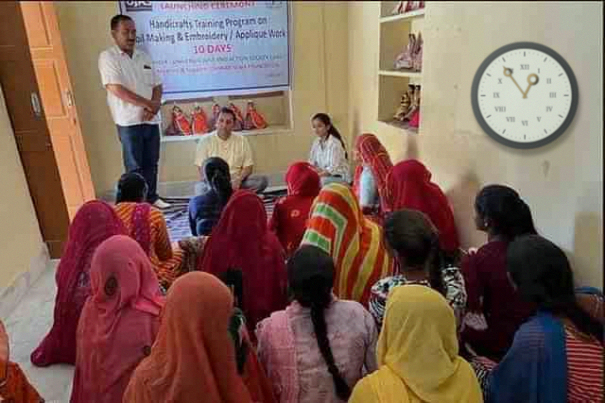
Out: 12,54
